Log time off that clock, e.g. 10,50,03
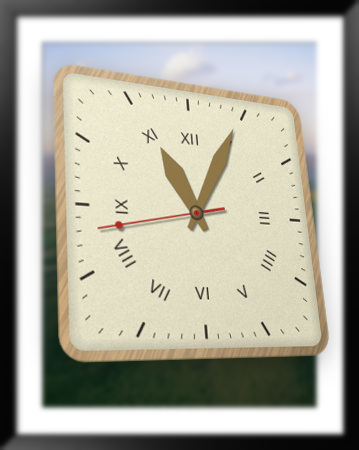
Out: 11,04,43
